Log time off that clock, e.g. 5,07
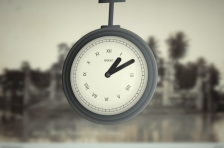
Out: 1,10
